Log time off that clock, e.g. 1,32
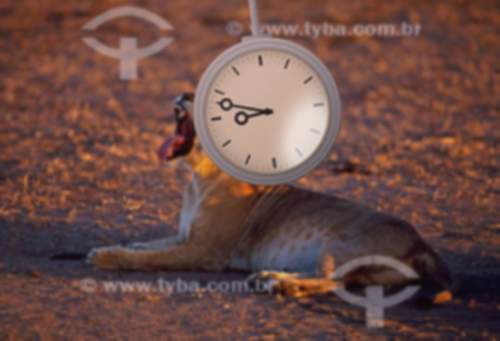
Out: 8,48
